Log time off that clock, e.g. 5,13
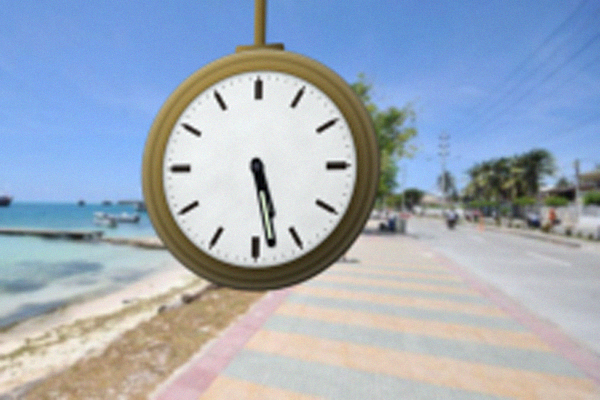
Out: 5,28
